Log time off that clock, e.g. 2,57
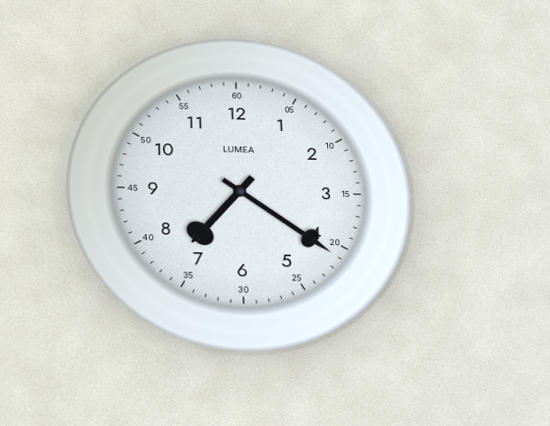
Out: 7,21
